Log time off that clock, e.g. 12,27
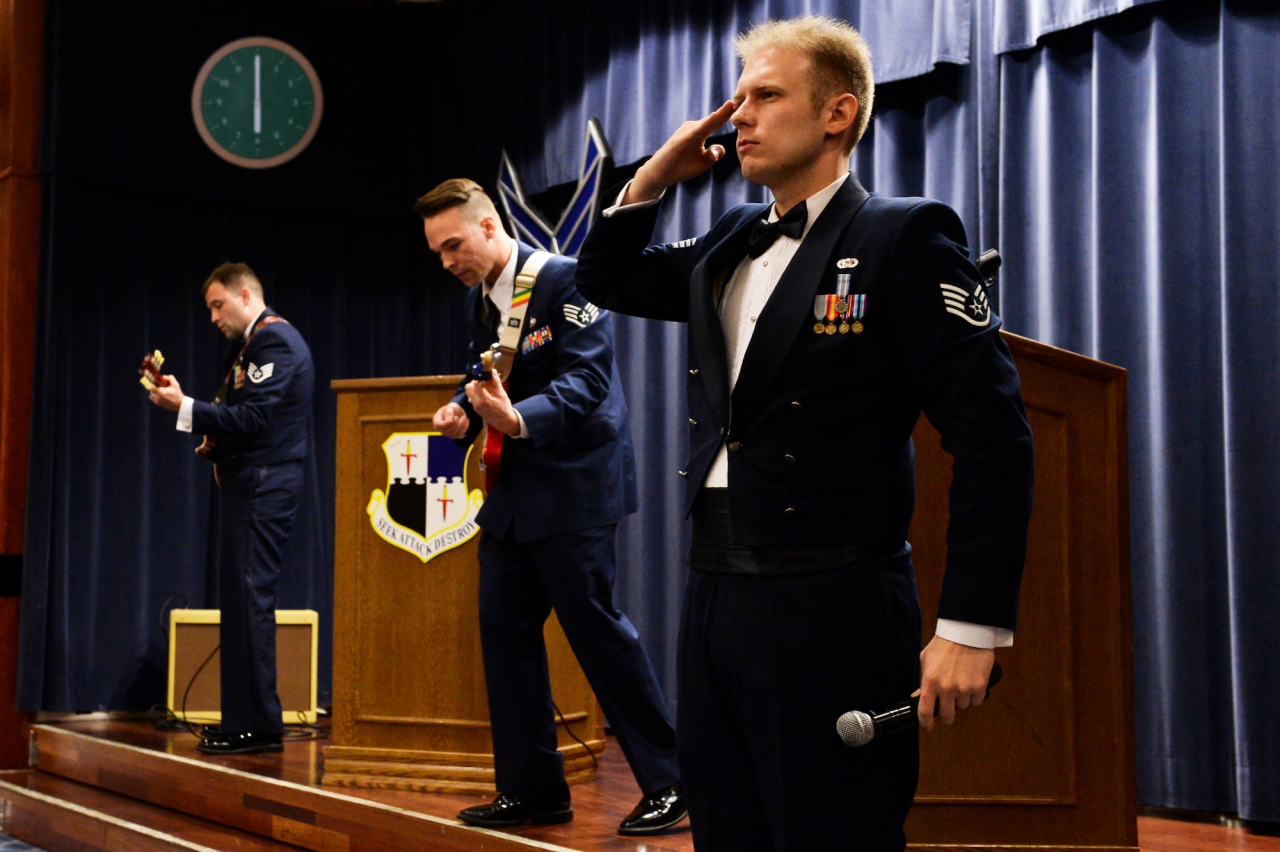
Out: 6,00
